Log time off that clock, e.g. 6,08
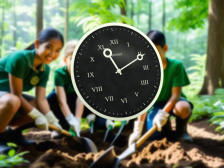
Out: 11,11
